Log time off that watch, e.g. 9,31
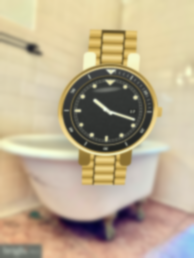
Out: 10,18
